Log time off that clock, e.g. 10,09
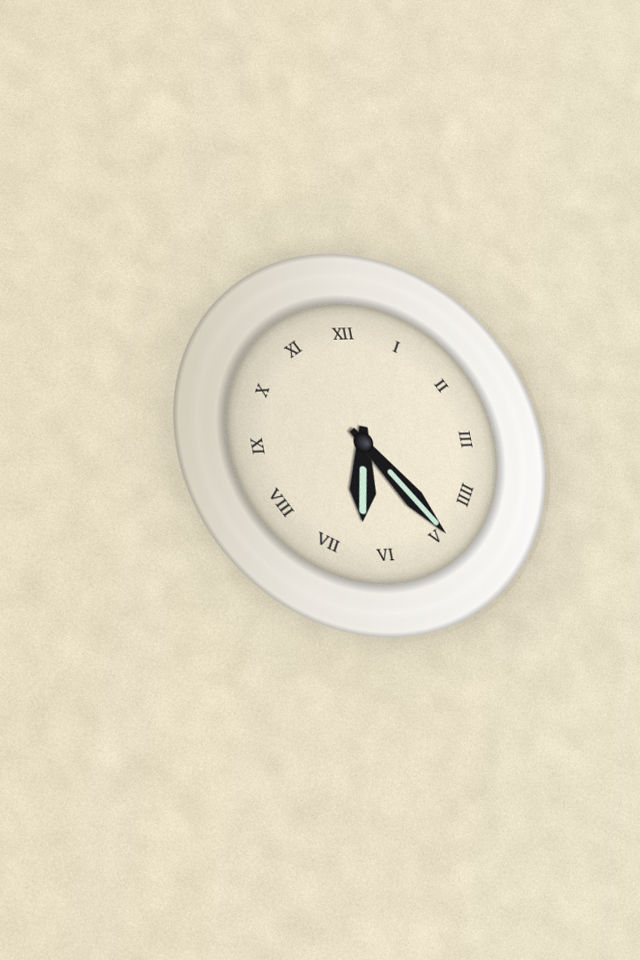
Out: 6,24
